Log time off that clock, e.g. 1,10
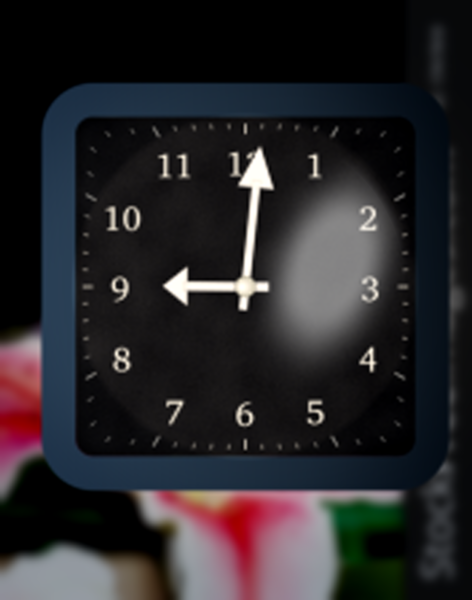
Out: 9,01
